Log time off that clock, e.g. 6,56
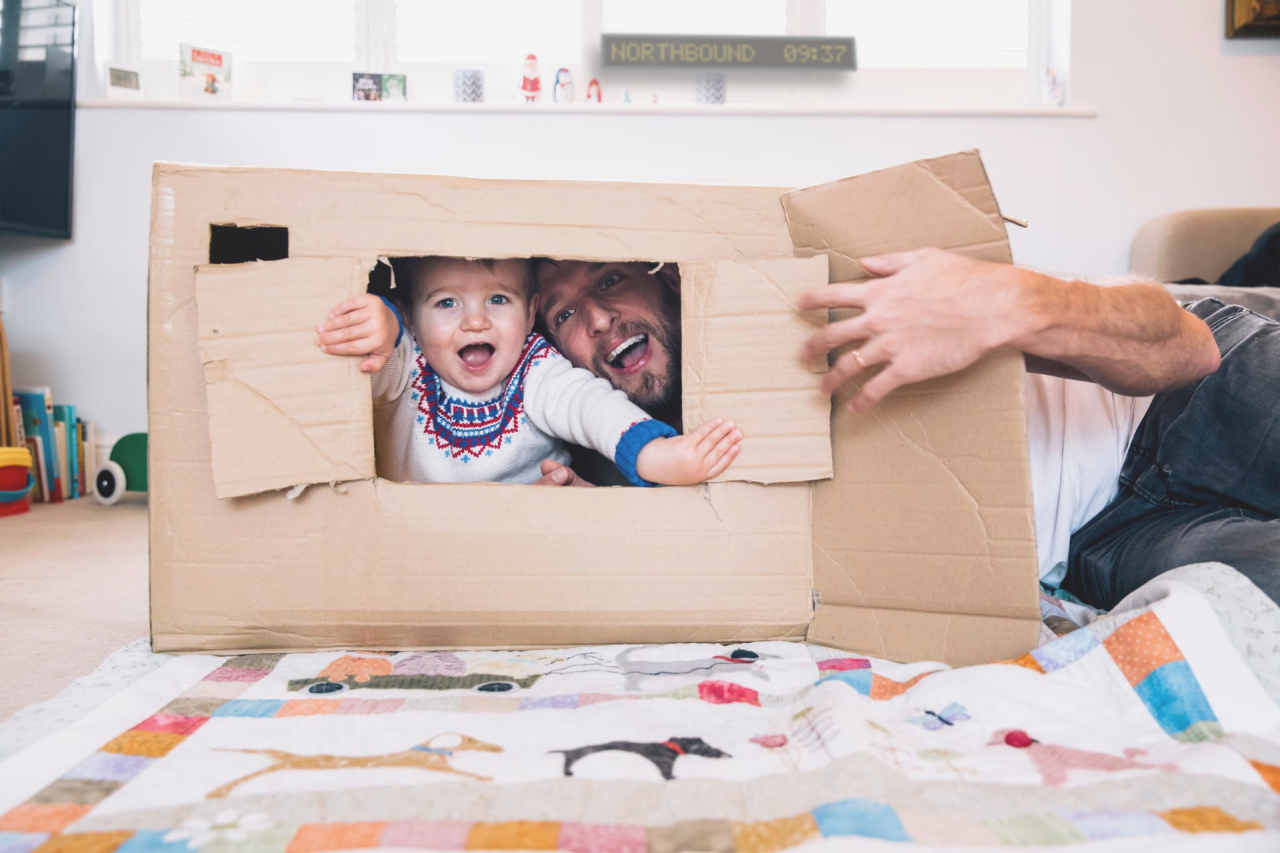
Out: 9,37
